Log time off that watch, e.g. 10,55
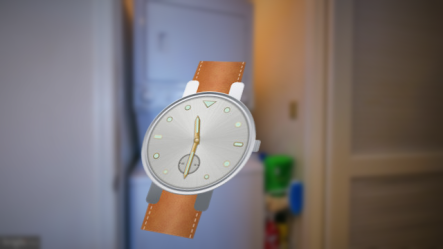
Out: 11,30
